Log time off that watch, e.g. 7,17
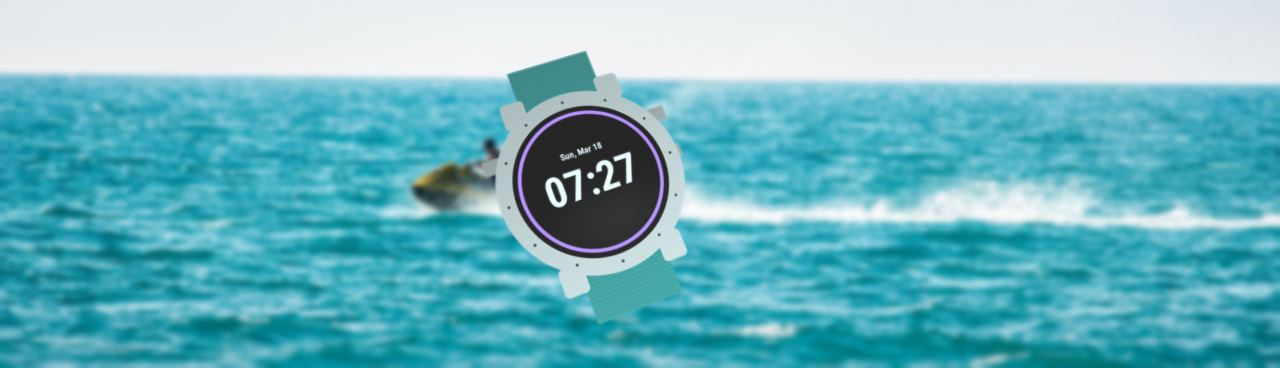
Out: 7,27
